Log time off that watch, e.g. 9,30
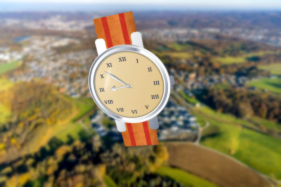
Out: 8,52
